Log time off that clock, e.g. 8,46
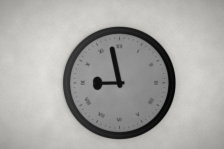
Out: 8,58
